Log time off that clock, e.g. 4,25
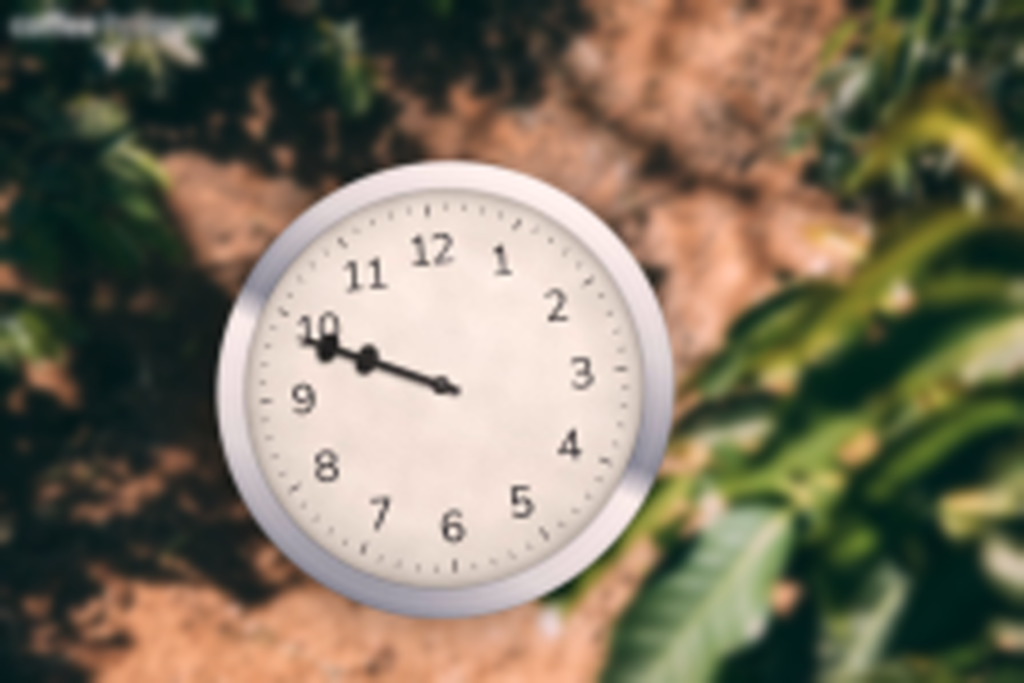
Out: 9,49
